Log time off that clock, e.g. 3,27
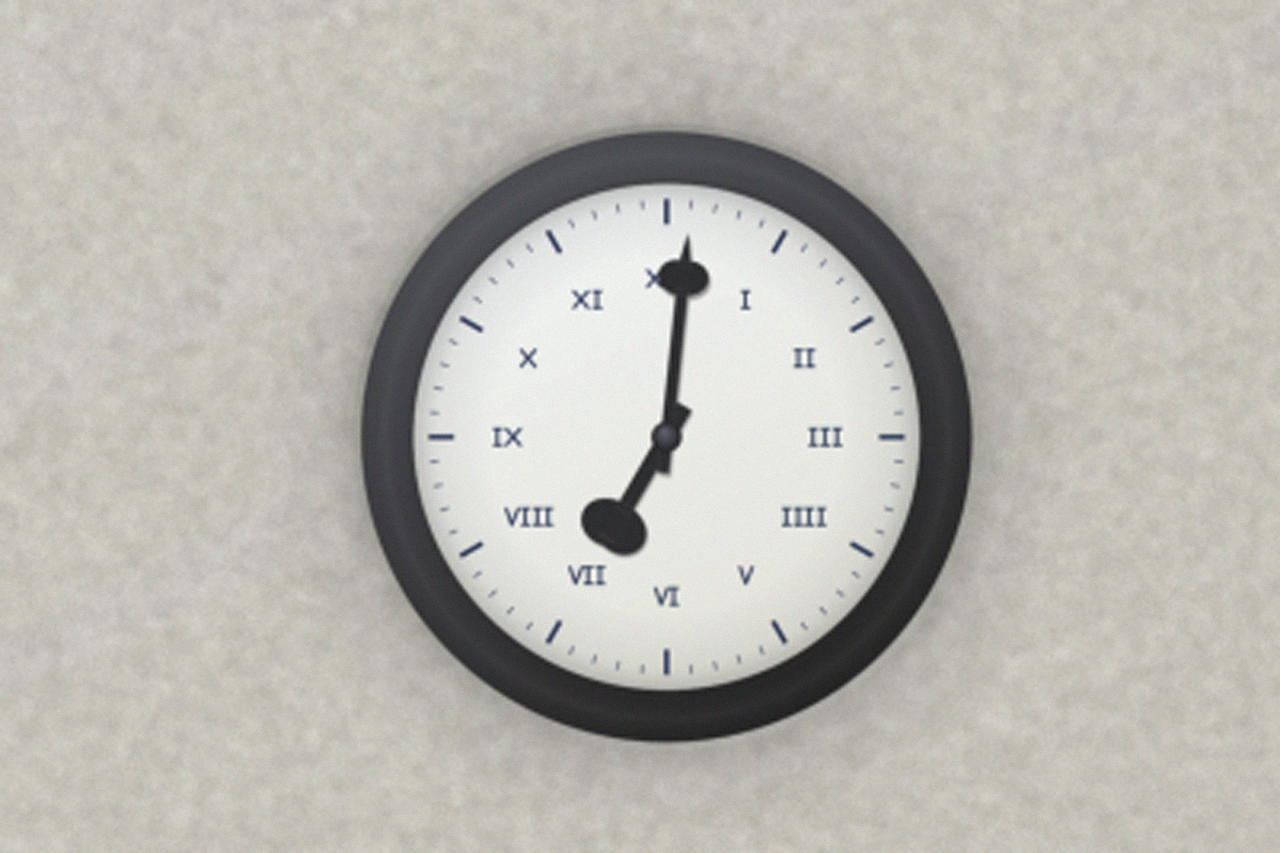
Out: 7,01
